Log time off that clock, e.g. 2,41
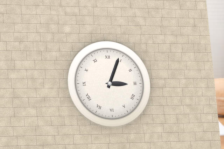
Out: 3,04
